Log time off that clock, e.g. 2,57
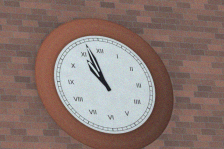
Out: 10,57
